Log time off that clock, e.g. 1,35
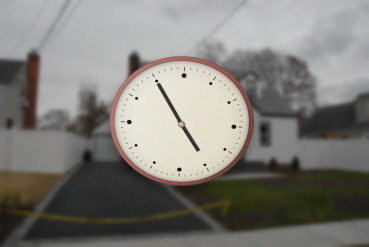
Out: 4,55
